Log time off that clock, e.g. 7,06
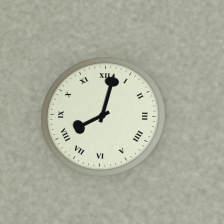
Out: 8,02
